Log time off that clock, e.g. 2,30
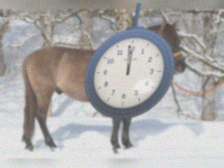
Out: 11,59
